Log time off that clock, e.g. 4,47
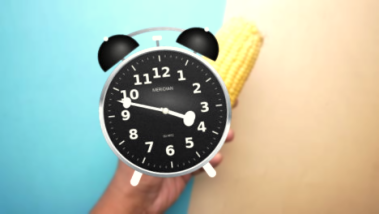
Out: 3,48
